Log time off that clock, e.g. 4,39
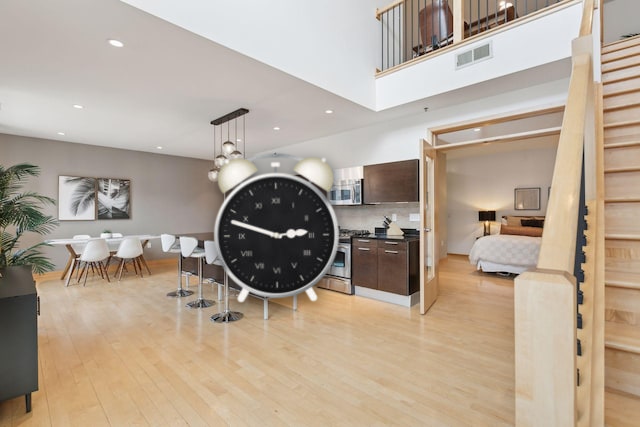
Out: 2,48
